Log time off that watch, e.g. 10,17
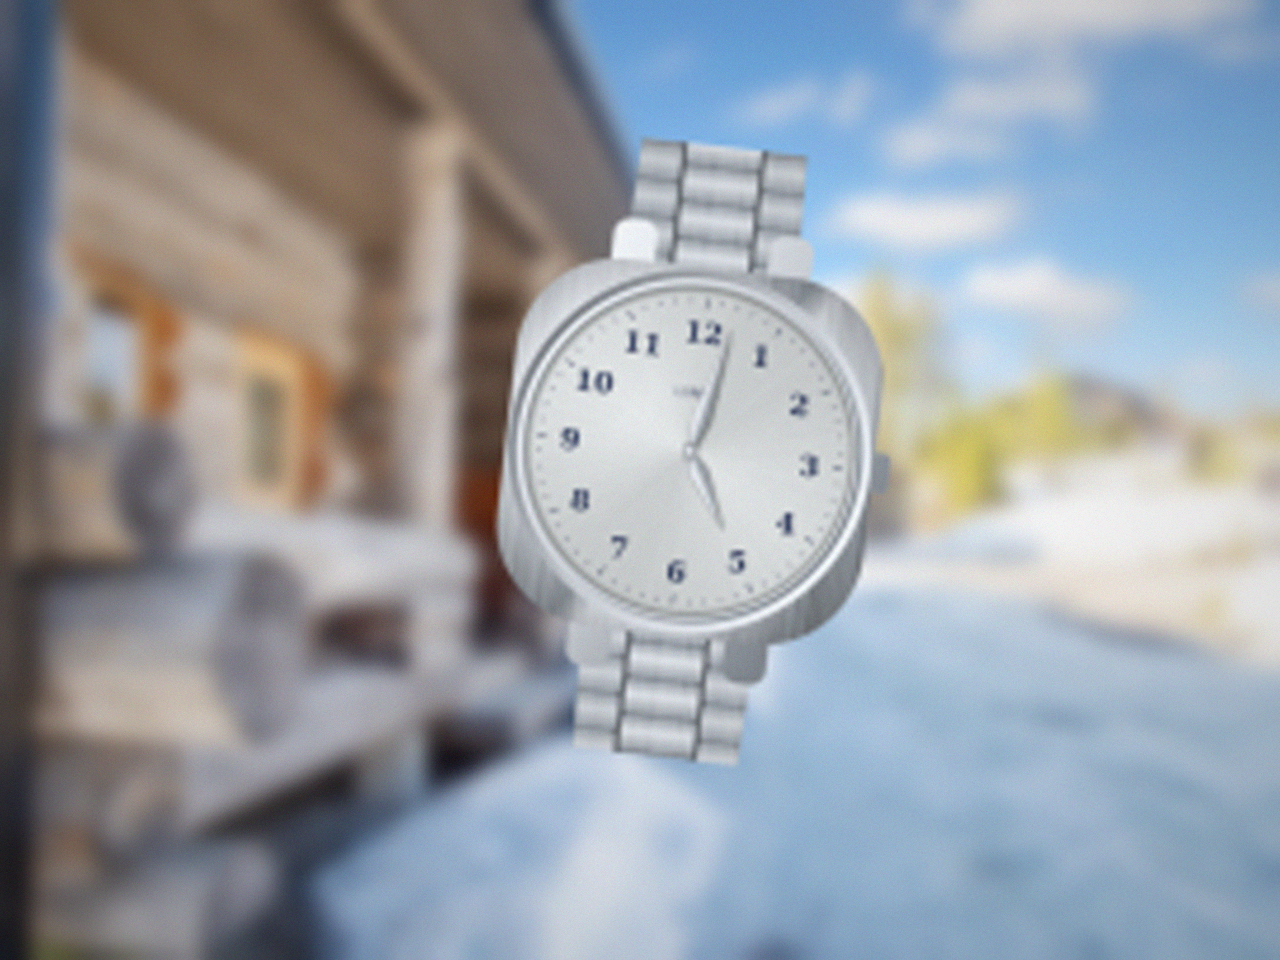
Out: 5,02
